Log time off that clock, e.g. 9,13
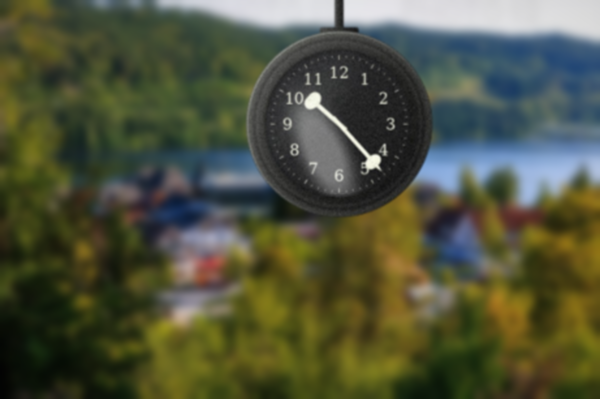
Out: 10,23
